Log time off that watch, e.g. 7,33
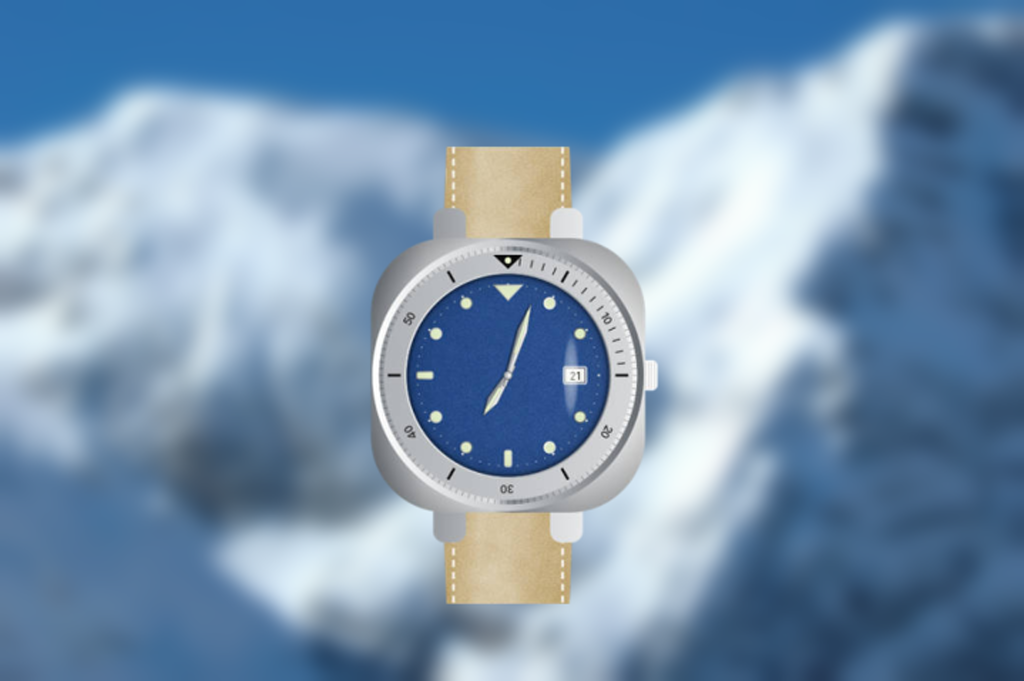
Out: 7,03
